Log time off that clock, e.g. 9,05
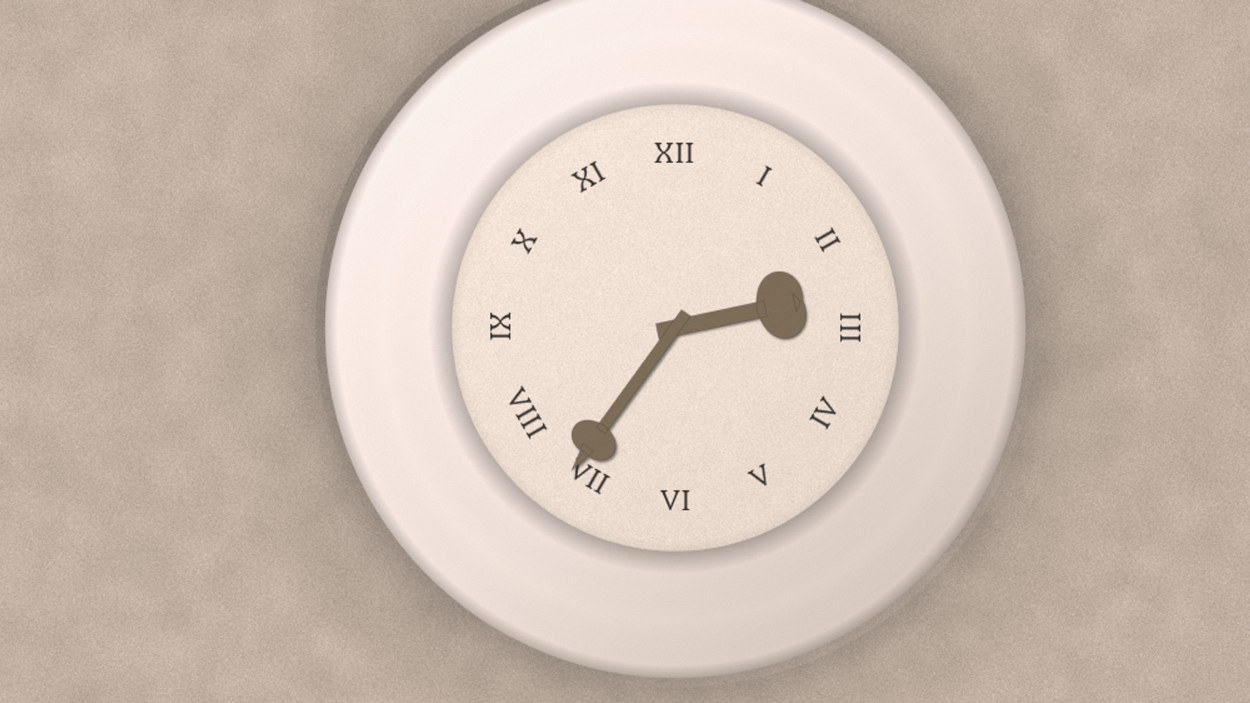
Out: 2,36
